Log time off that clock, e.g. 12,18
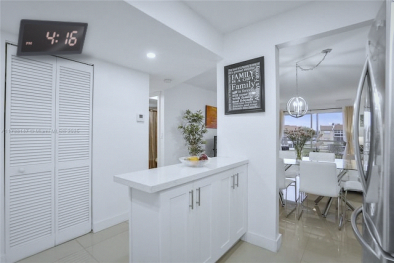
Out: 4,16
